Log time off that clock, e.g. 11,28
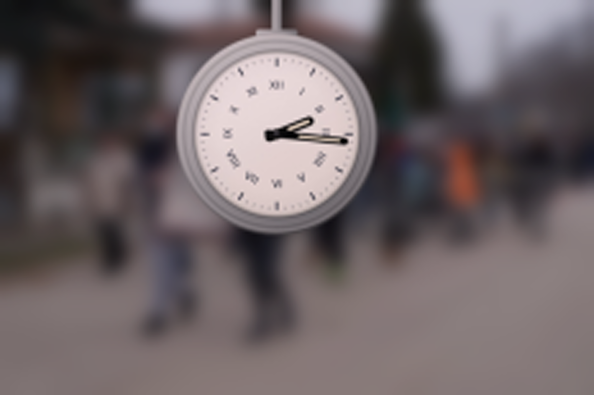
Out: 2,16
